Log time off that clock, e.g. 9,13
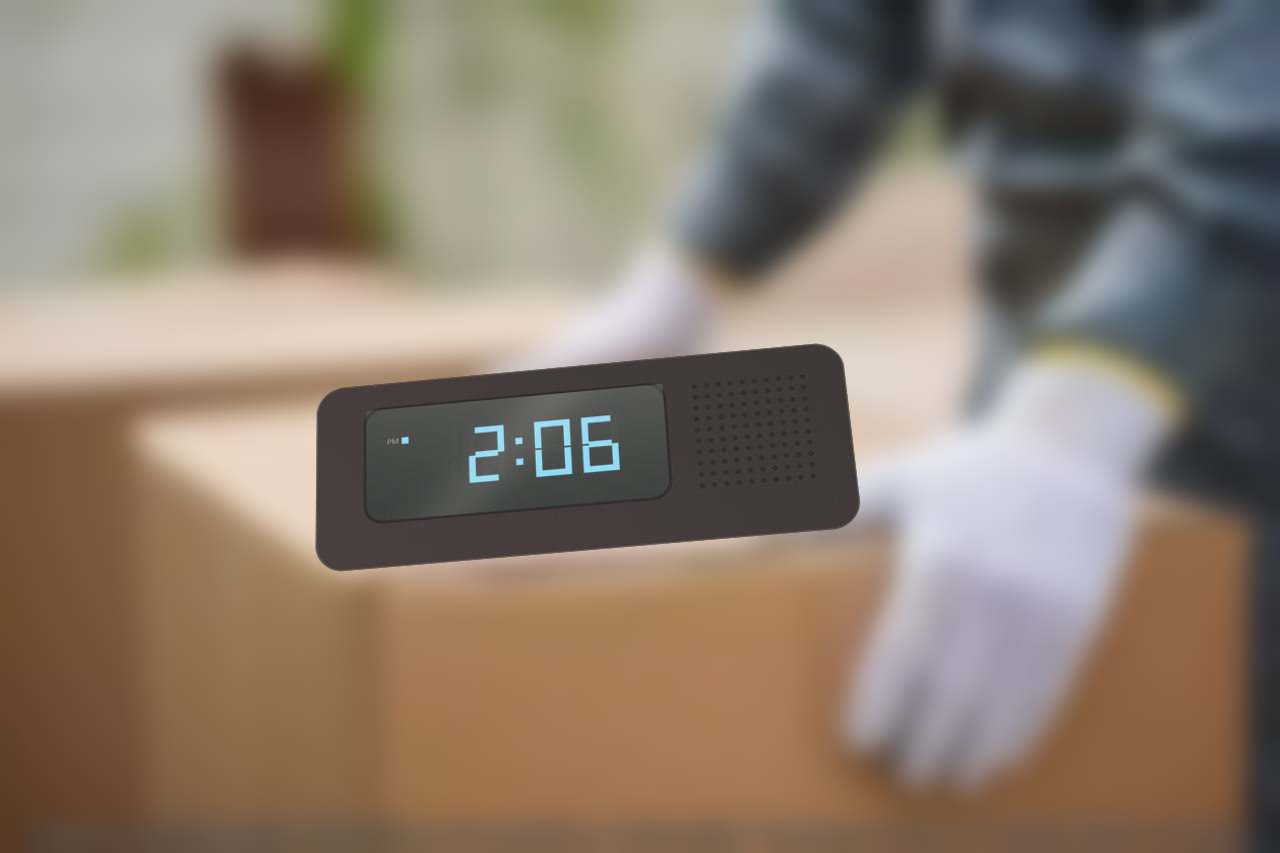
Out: 2,06
